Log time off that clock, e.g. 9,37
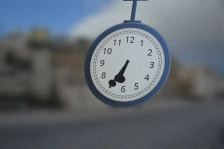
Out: 6,35
